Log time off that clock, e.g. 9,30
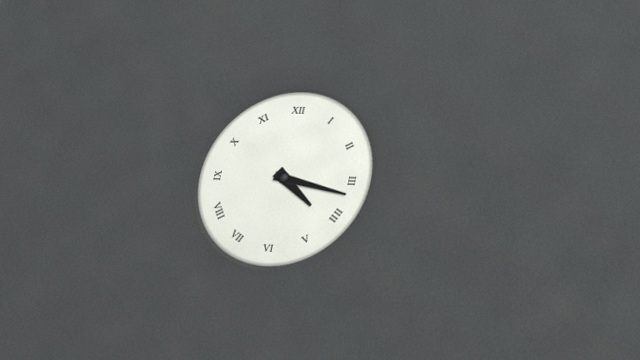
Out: 4,17
